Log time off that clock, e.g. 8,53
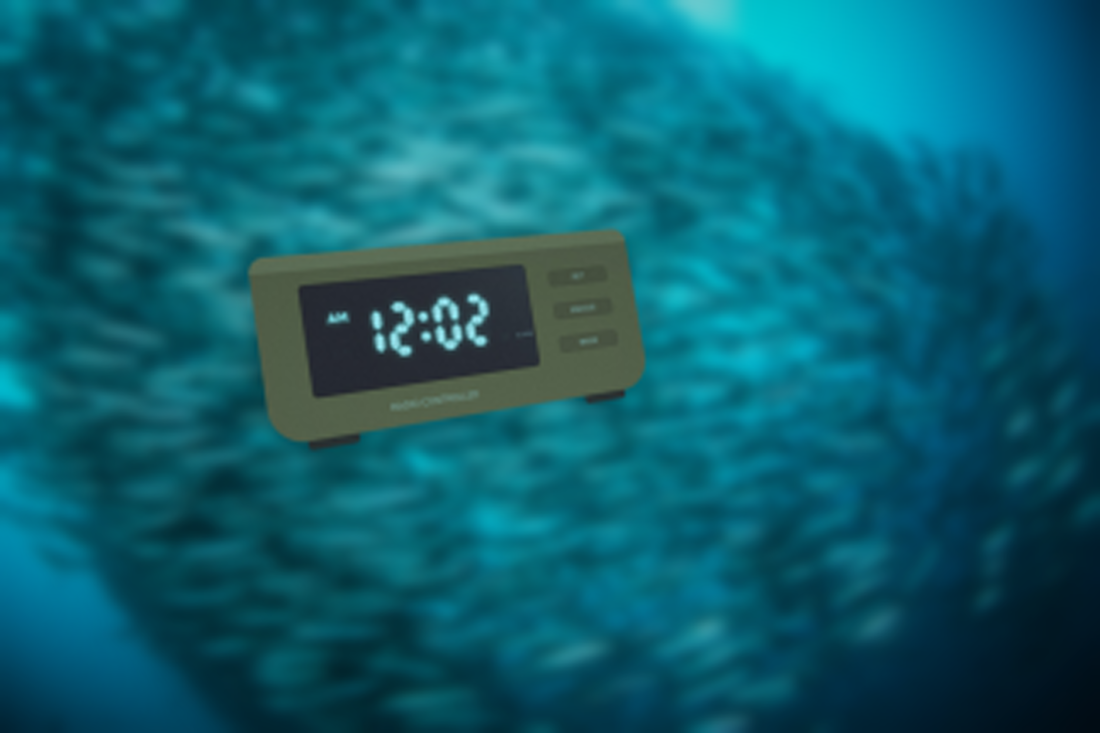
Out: 12,02
